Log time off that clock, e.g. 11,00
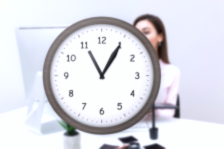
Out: 11,05
